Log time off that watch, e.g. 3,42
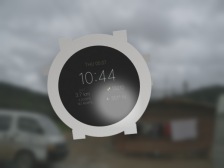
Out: 10,44
